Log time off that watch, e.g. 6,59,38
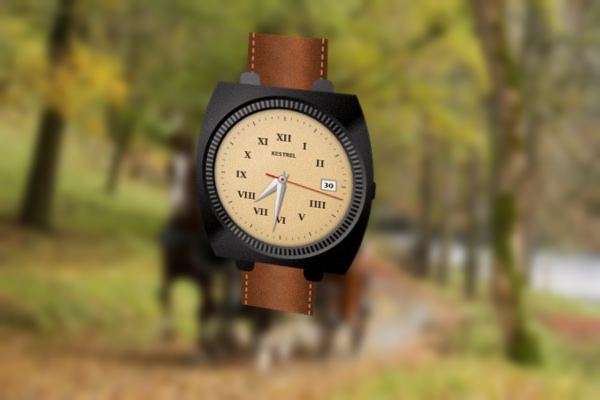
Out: 7,31,17
